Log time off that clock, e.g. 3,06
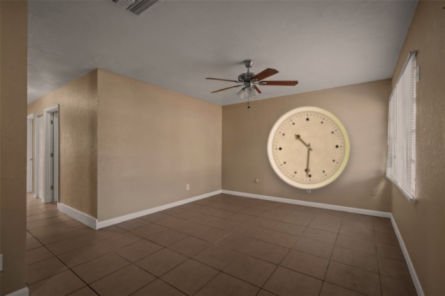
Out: 10,31
